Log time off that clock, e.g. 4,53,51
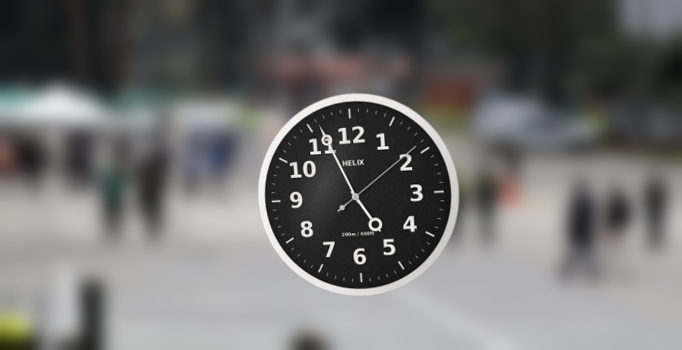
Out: 4,56,09
